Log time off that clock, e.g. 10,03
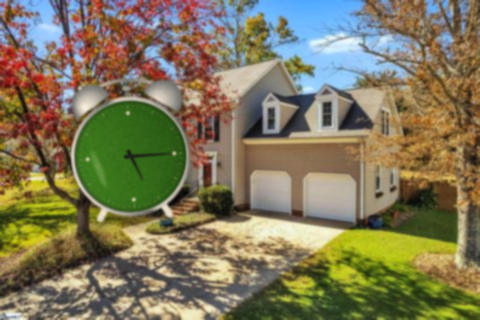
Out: 5,15
